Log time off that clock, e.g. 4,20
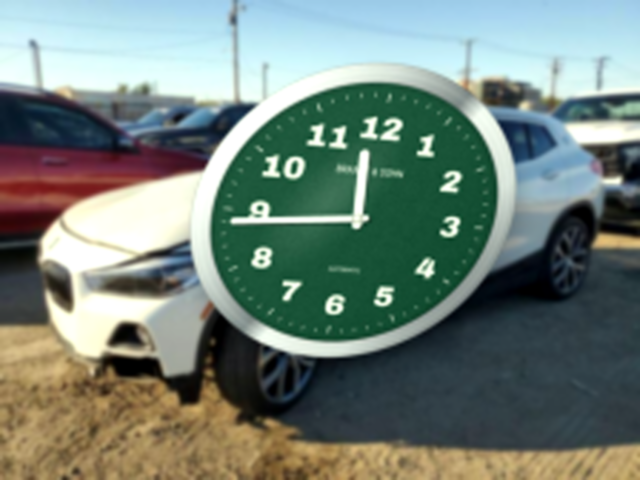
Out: 11,44
